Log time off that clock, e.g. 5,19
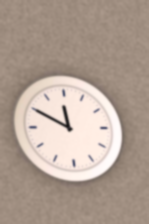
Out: 11,50
